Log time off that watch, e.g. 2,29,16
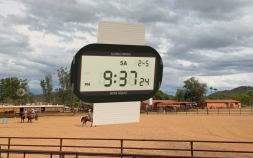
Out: 9,37,24
